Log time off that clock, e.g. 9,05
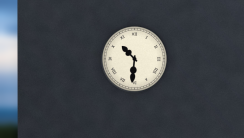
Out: 10,31
